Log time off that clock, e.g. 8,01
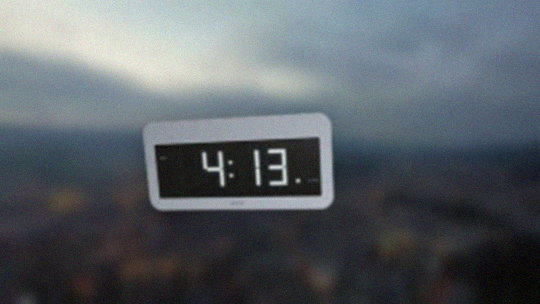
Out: 4,13
